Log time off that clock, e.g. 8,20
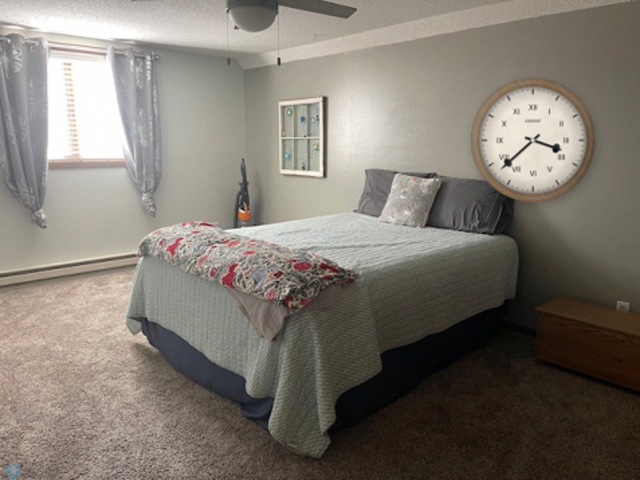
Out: 3,38
